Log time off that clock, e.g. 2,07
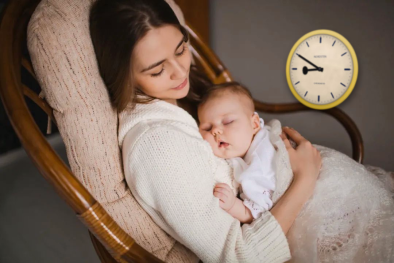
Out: 8,50
